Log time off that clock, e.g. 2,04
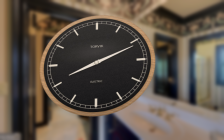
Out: 8,11
